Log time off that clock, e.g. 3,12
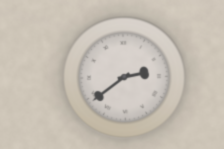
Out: 2,39
